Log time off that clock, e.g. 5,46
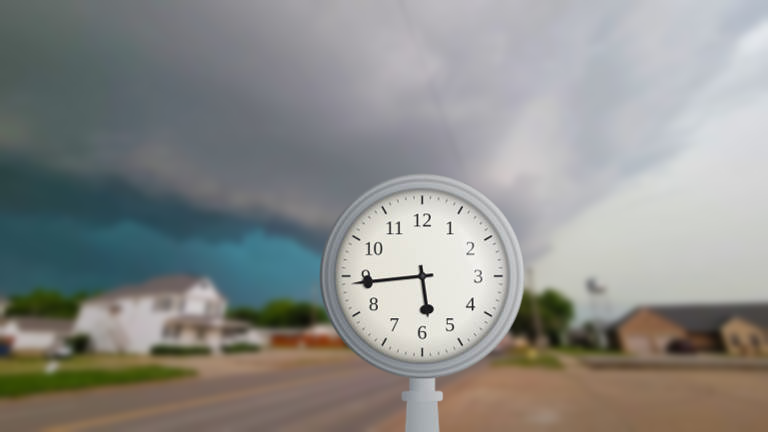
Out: 5,44
